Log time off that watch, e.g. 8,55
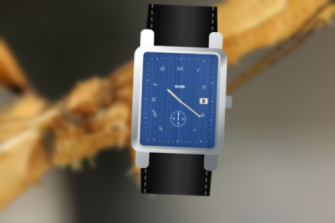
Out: 10,21
